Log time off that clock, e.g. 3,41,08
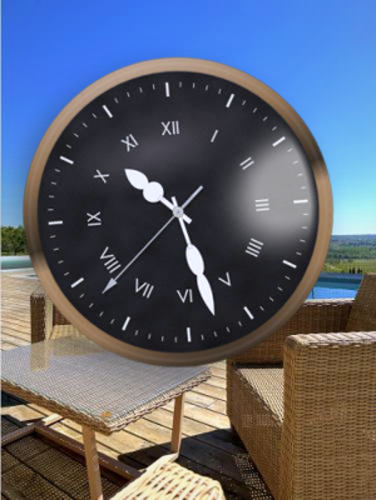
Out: 10,27,38
